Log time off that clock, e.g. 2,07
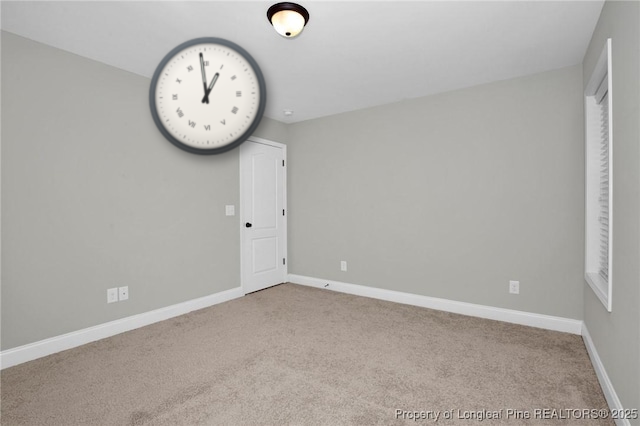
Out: 12,59
